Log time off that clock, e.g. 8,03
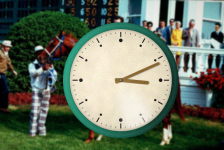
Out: 3,11
